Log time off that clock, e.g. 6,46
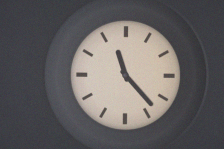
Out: 11,23
